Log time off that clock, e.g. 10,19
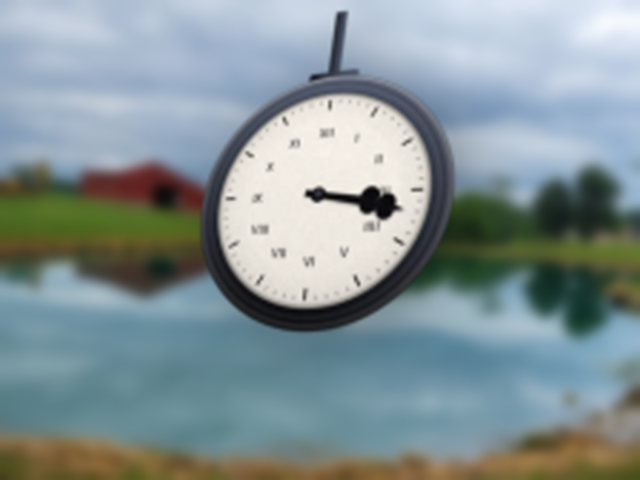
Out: 3,17
